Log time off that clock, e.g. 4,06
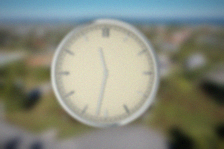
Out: 11,32
